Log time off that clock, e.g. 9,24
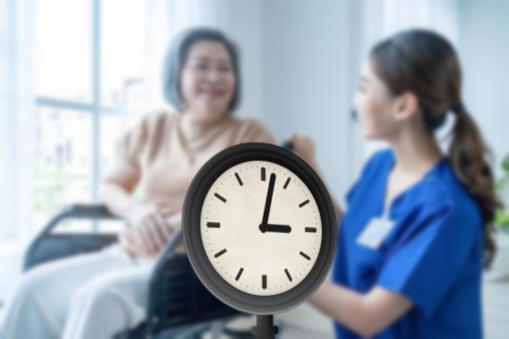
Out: 3,02
